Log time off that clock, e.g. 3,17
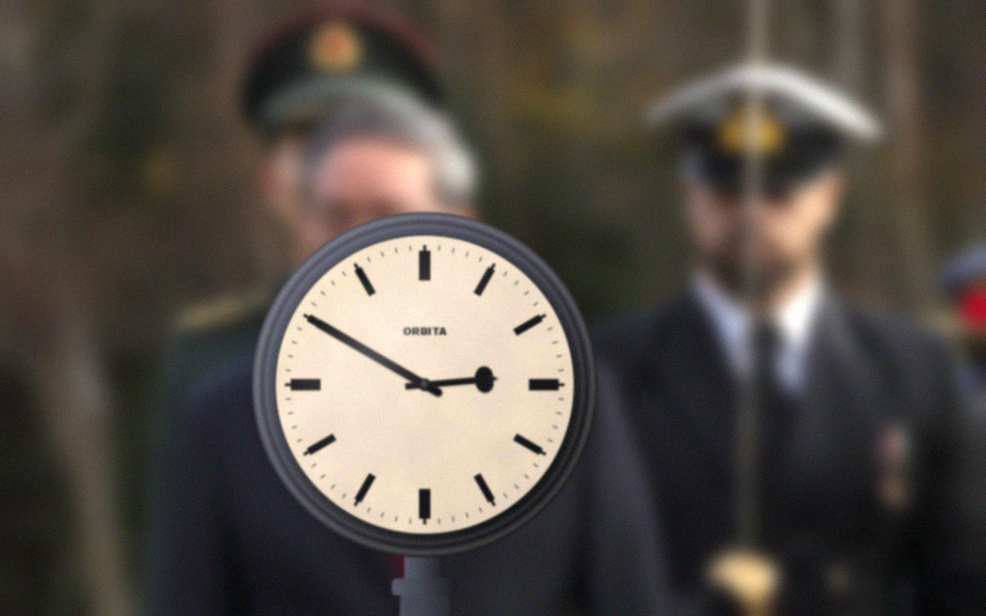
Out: 2,50
